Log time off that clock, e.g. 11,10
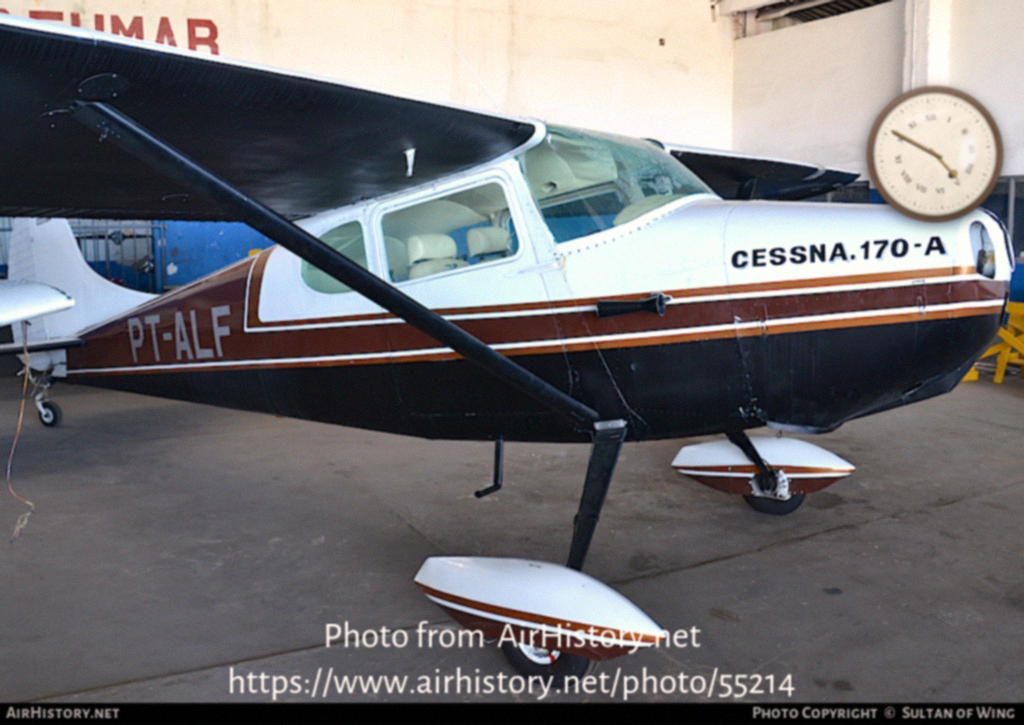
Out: 4,51
